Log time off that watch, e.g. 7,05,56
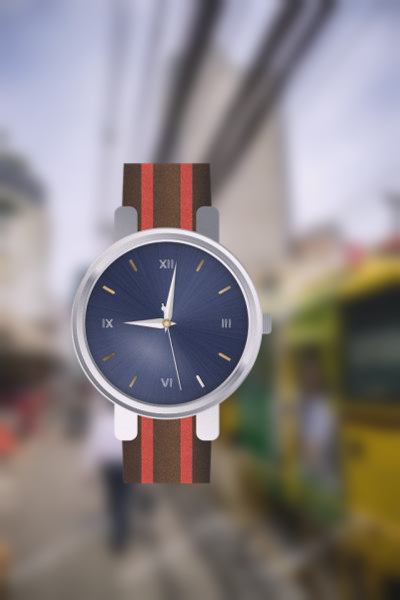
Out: 9,01,28
